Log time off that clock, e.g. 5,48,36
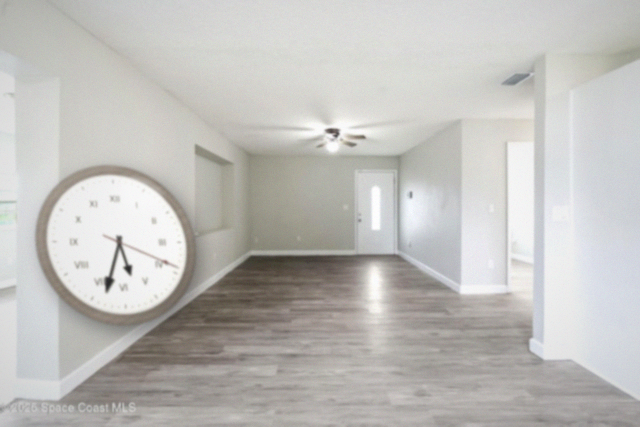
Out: 5,33,19
